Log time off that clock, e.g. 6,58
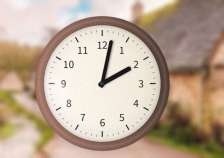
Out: 2,02
